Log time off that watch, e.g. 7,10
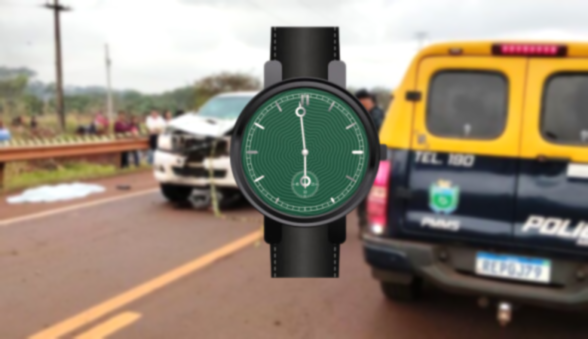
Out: 5,59
